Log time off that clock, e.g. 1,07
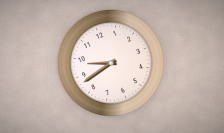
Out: 9,43
